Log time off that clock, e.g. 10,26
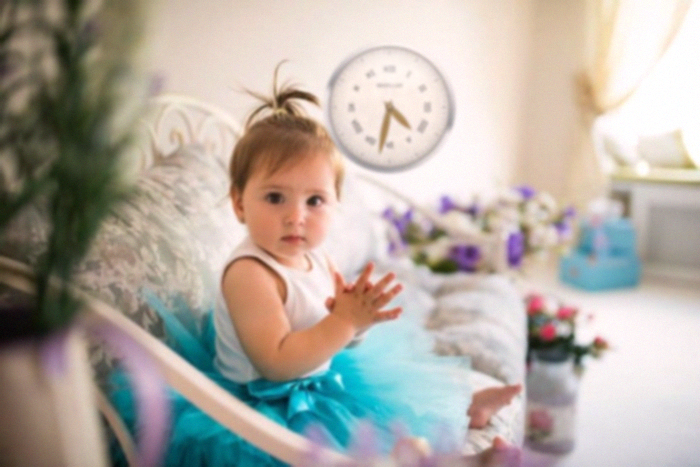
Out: 4,32
